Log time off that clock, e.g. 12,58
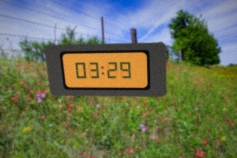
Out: 3,29
